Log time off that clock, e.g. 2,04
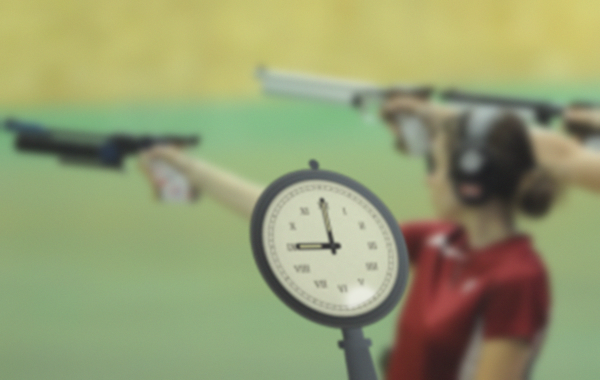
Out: 9,00
